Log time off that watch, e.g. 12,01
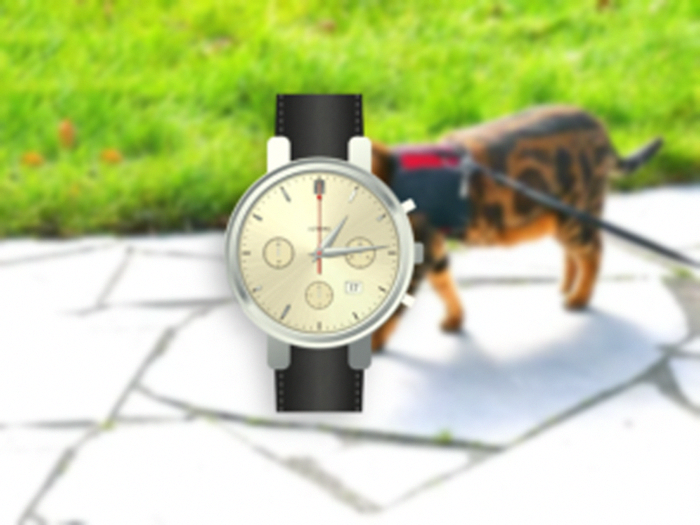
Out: 1,14
